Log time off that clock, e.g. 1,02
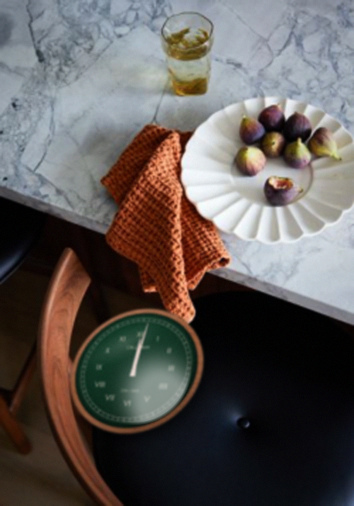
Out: 12,01
